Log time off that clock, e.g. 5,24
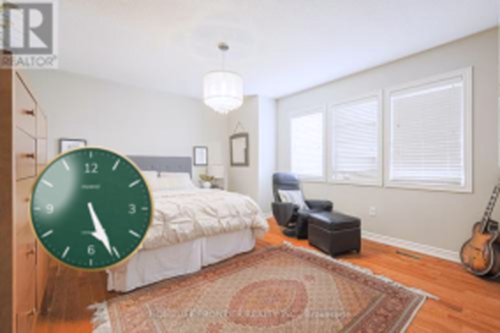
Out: 5,26
